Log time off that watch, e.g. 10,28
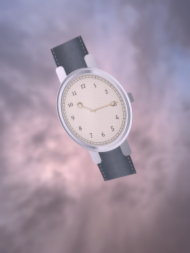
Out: 10,15
